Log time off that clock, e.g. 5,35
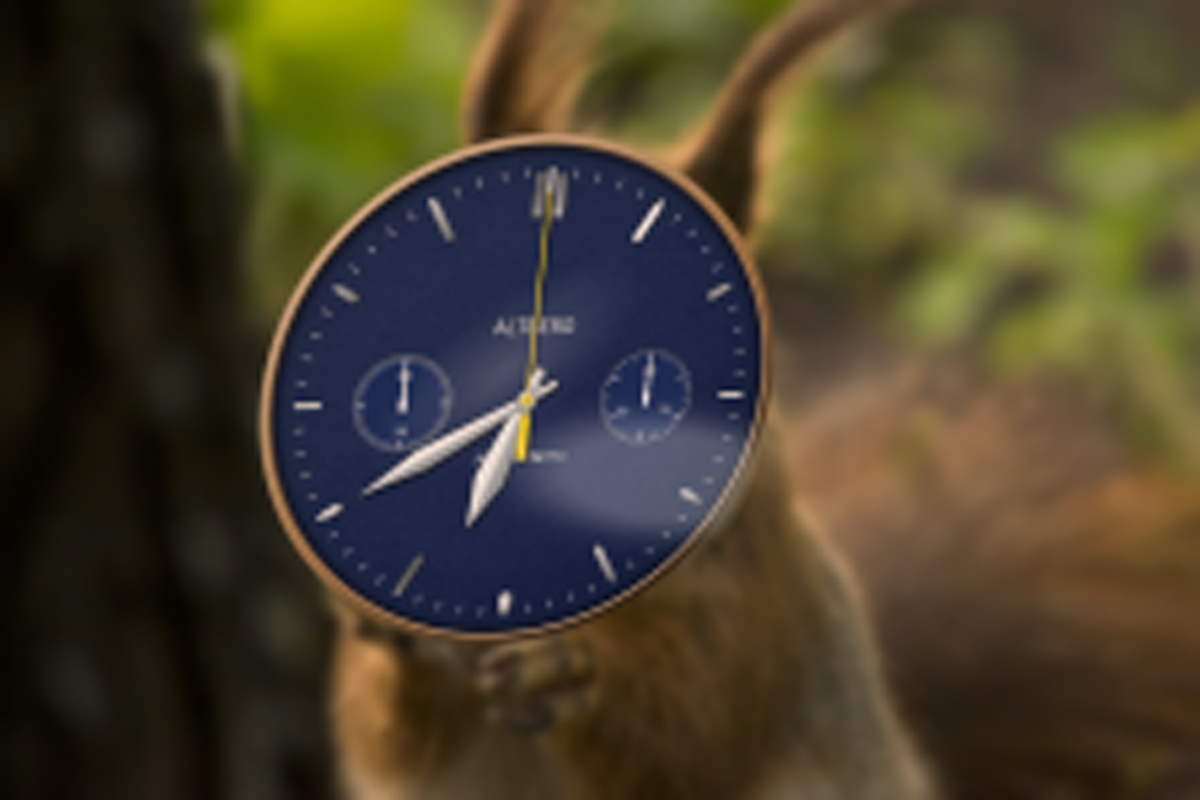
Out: 6,40
